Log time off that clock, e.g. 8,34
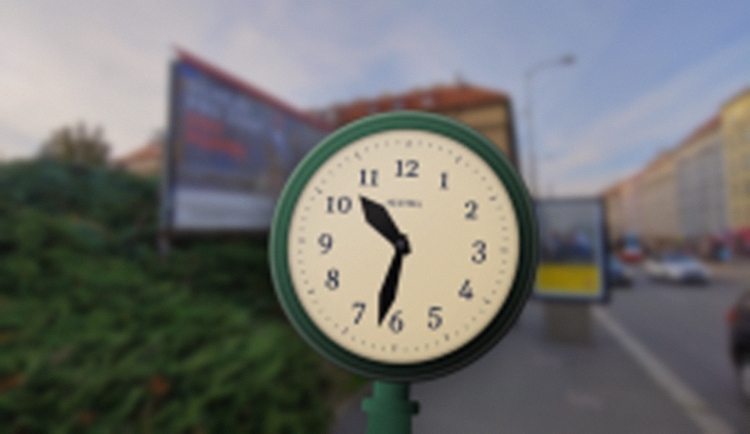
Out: 10,32
